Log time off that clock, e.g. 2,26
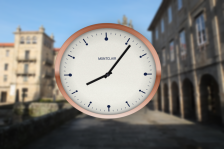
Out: 8,06
